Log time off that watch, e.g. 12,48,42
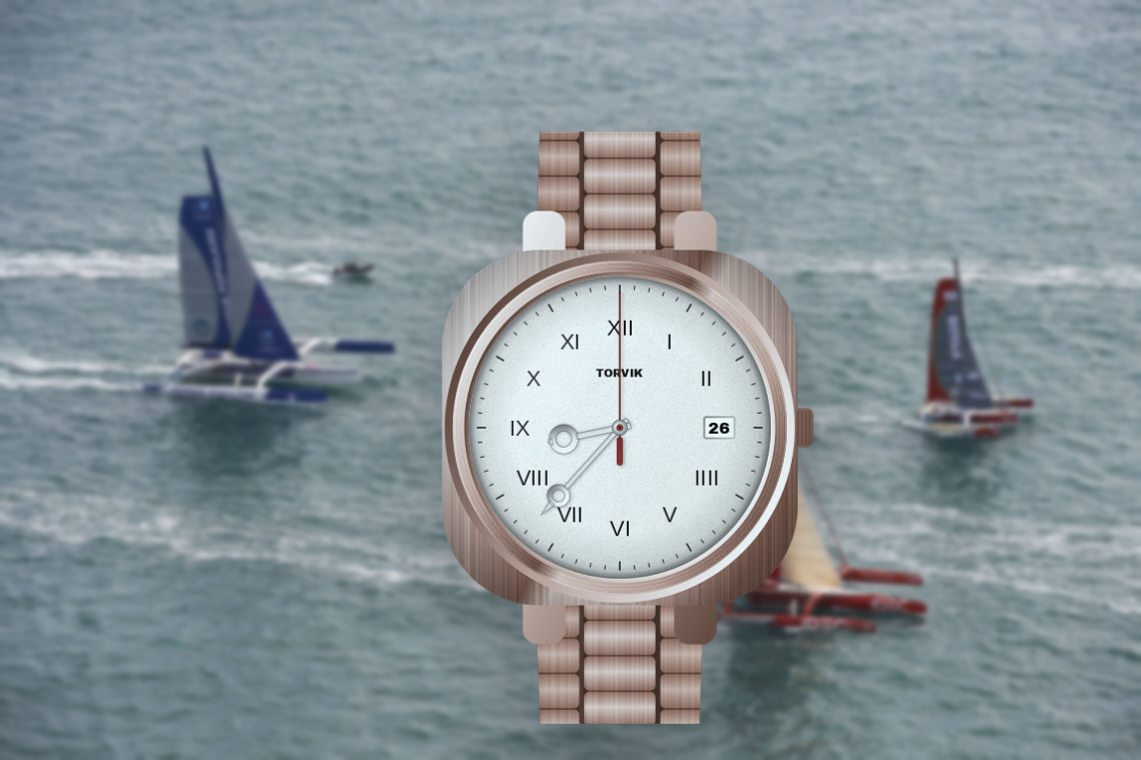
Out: 8,37,00
